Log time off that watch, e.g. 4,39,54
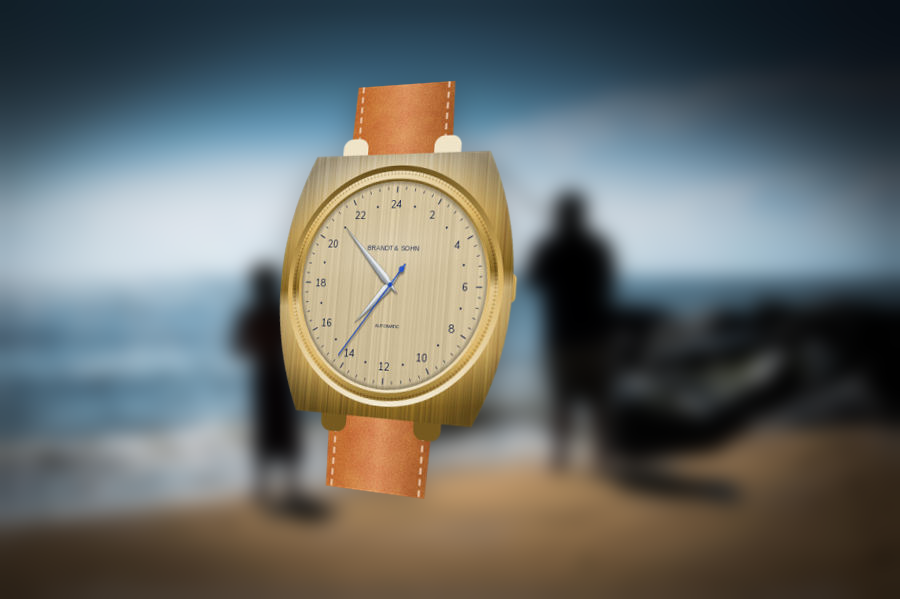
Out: 14,52,36
